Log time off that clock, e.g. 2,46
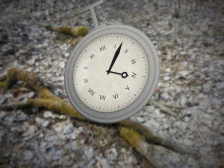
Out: 4,07
